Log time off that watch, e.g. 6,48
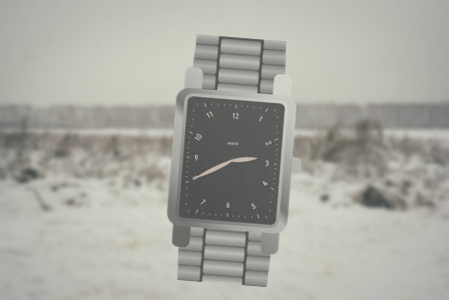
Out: 2,40
